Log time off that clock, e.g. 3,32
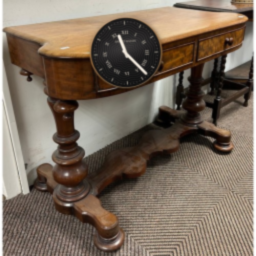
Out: 11,23
